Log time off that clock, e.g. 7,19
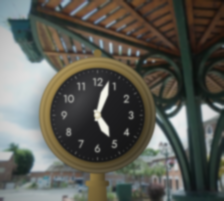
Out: 5,03
